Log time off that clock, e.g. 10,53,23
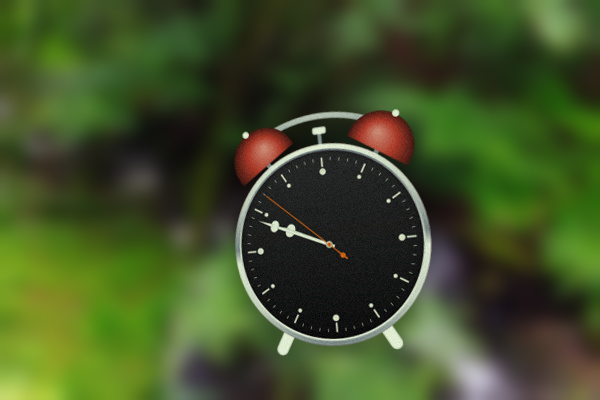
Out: 9,48,52
